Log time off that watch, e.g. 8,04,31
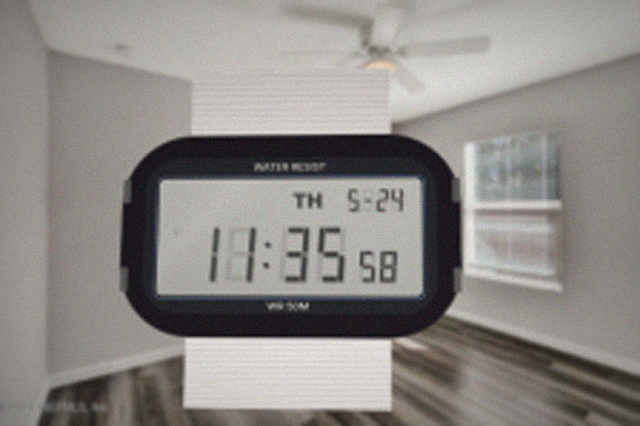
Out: 11,35,58
